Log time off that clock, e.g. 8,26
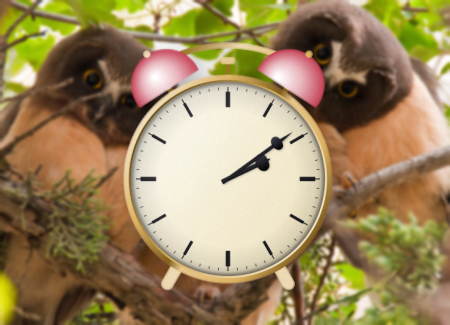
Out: 2,09
